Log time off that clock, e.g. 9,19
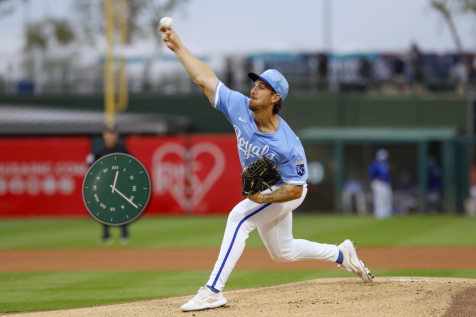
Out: 12,21
